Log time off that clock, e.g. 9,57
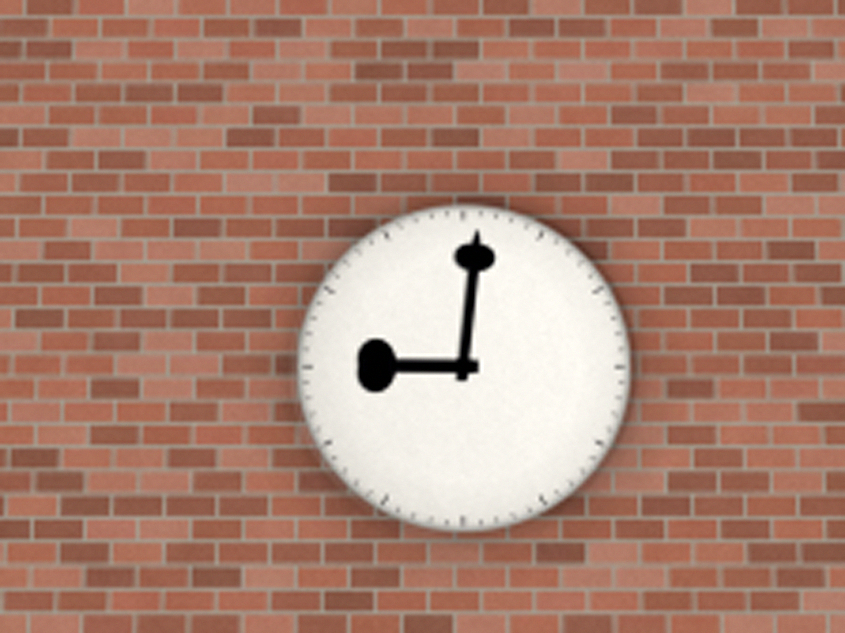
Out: 9,01
